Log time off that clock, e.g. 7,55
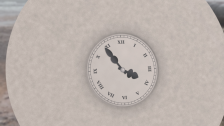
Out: 3,54
